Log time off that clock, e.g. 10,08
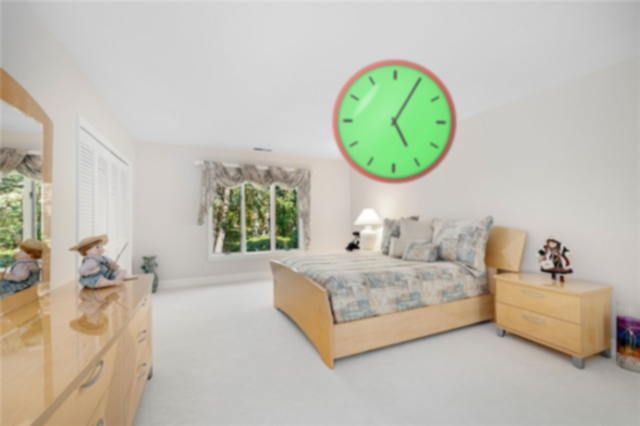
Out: 5,05
